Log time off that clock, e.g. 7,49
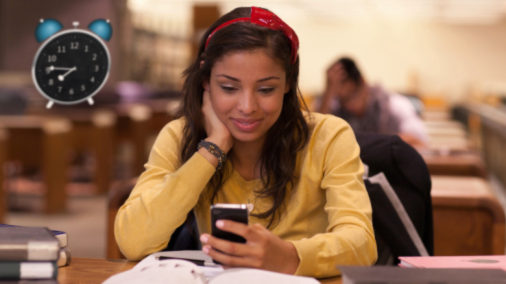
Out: 7,46
